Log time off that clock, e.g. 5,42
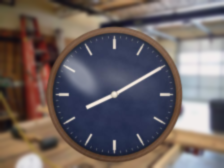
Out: 8,10
